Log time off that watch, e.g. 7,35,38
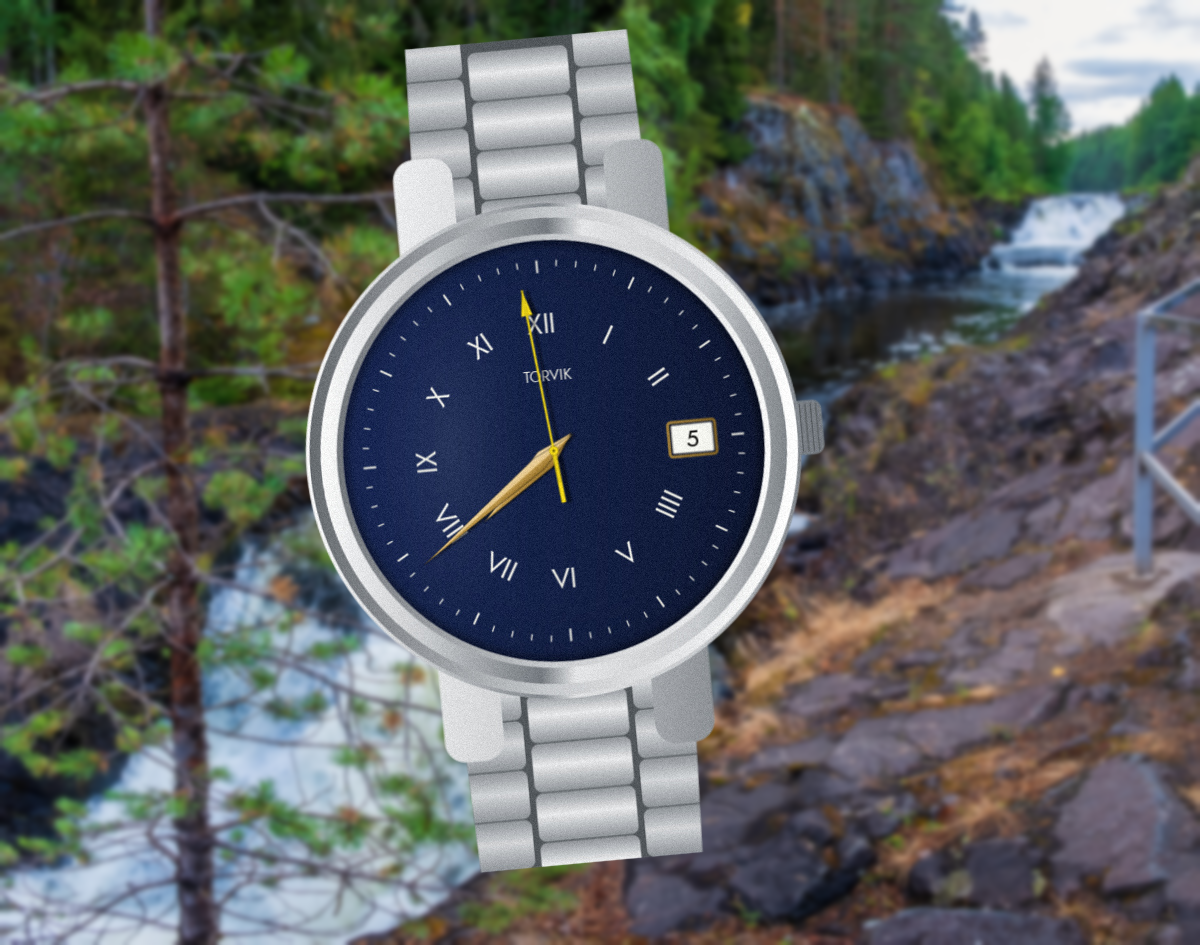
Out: 7,38,59
